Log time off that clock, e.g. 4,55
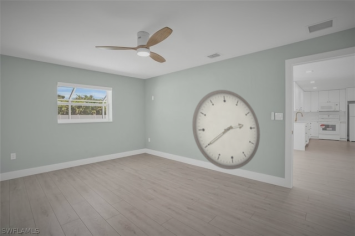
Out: 2,40
